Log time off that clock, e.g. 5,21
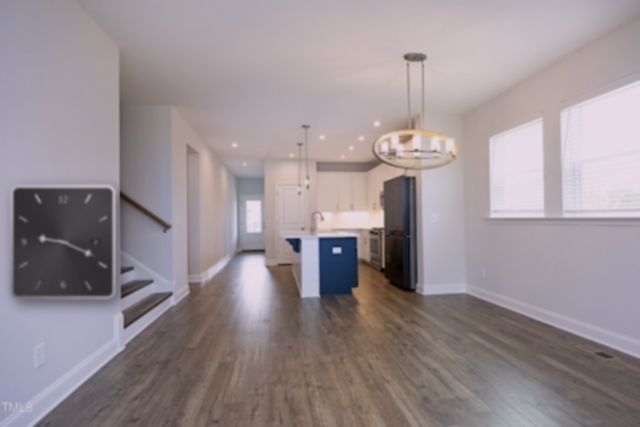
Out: 9,19
